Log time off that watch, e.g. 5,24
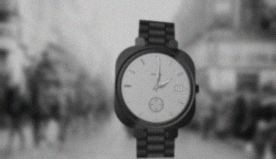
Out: 2,01
